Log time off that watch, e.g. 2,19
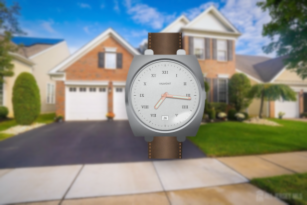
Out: 7,16
